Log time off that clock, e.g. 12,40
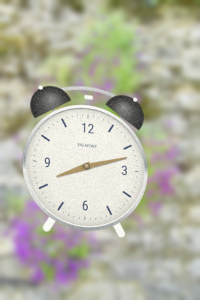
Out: 8,12
